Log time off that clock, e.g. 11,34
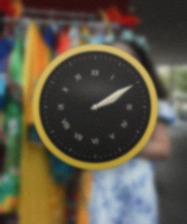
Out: 2,10
